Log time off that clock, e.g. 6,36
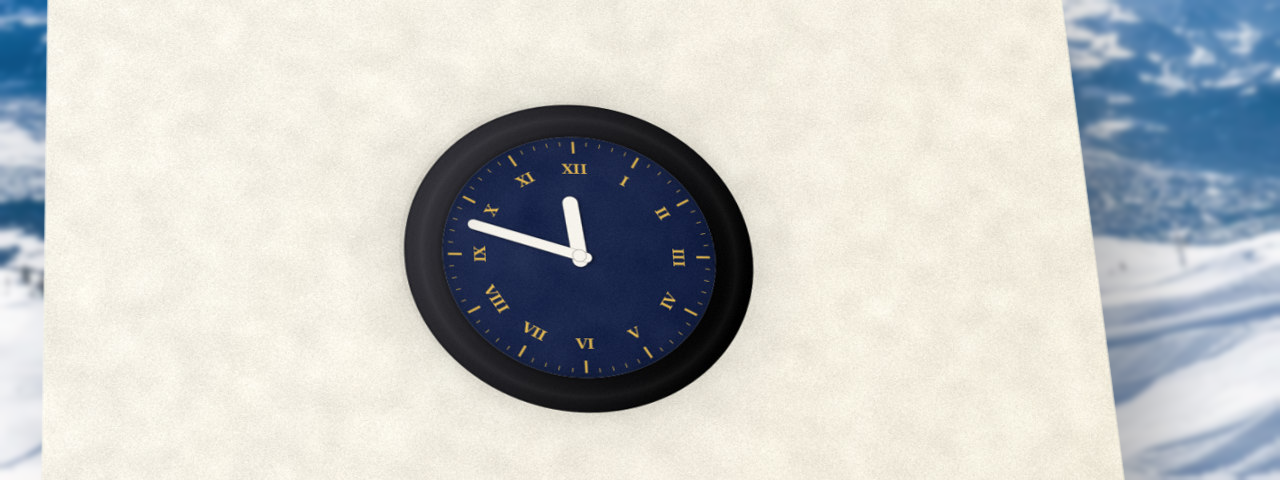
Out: 11,48
